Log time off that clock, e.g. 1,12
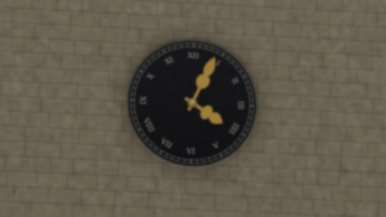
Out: 4,04
